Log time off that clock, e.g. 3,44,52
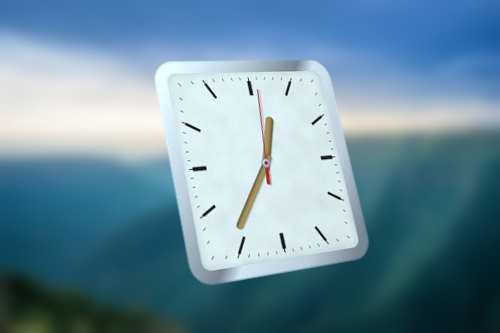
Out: 12,36,01
